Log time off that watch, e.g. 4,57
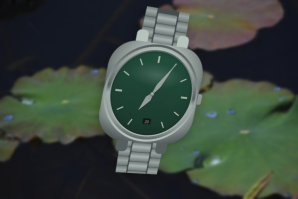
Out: 7,05
